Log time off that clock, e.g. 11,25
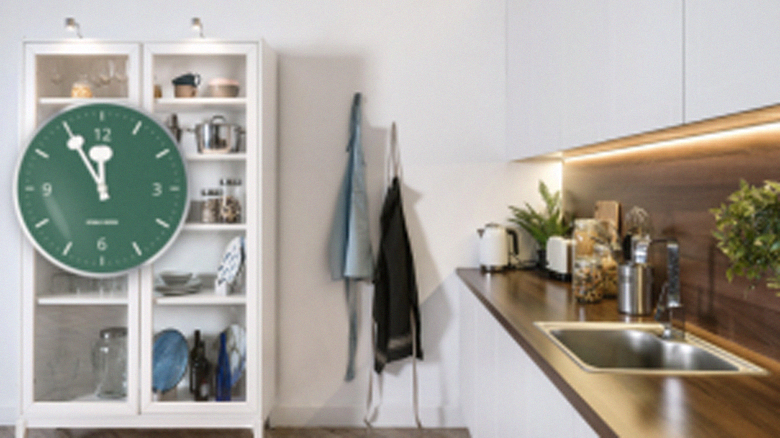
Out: 11,55
